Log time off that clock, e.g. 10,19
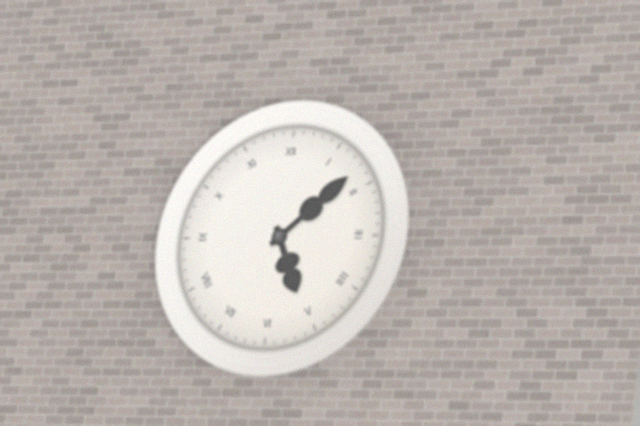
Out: 5,08
